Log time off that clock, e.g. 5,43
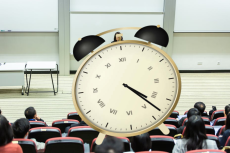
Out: 4,23
